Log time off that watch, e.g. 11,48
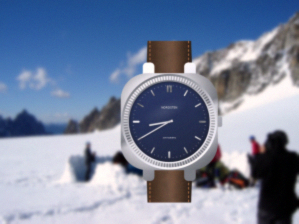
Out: 8,40
